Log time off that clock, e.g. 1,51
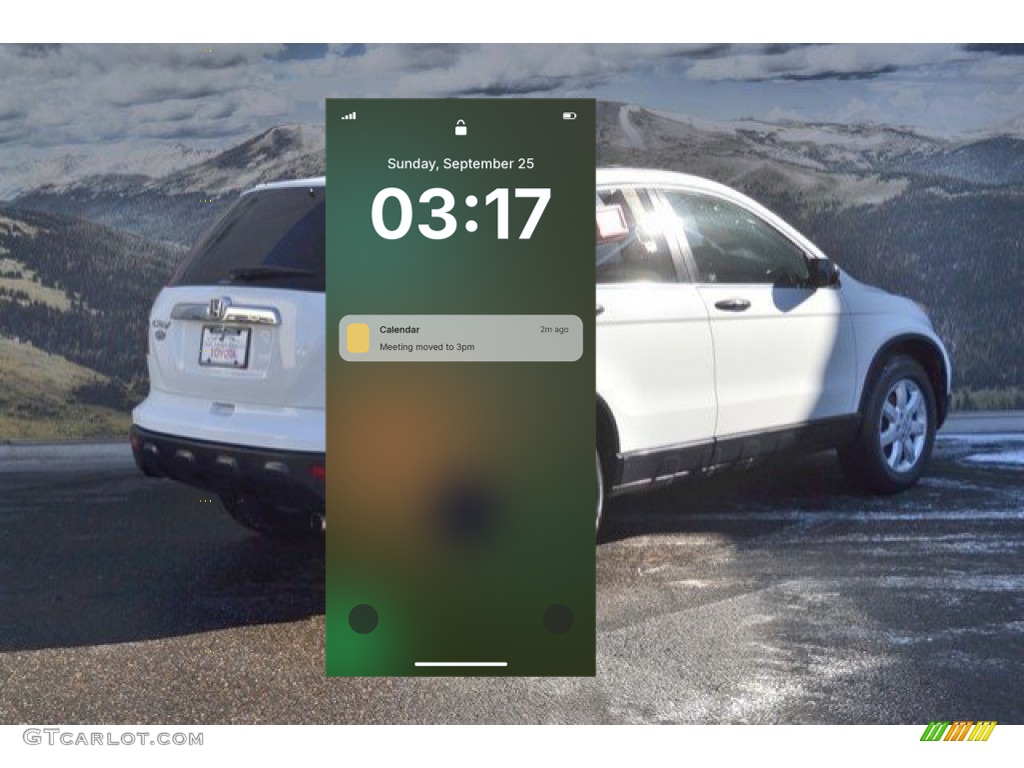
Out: 3,17
